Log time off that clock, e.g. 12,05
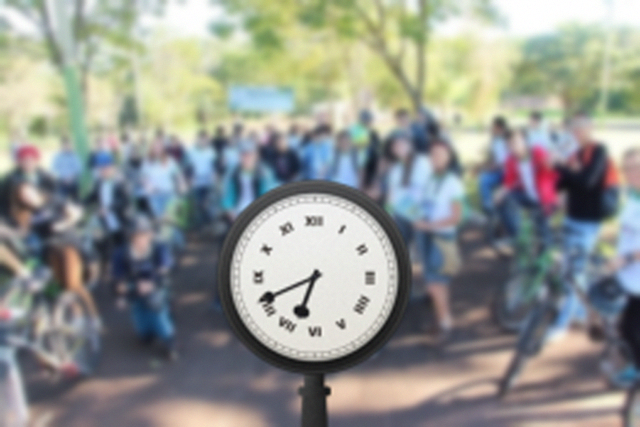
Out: 6,41
